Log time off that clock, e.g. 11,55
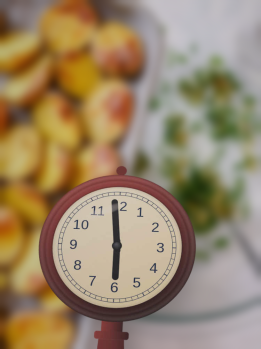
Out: 5,59
